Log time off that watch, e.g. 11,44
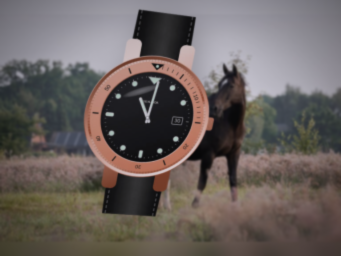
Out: 11,01
